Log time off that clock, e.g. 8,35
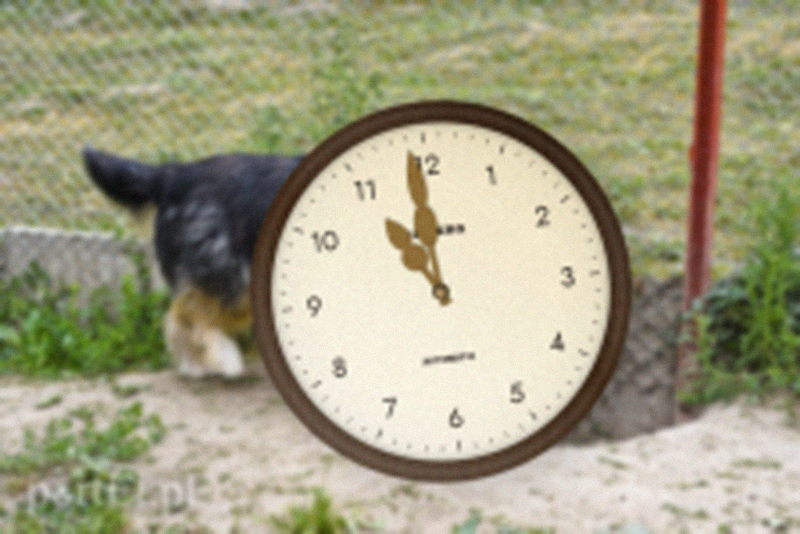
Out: 10,59
